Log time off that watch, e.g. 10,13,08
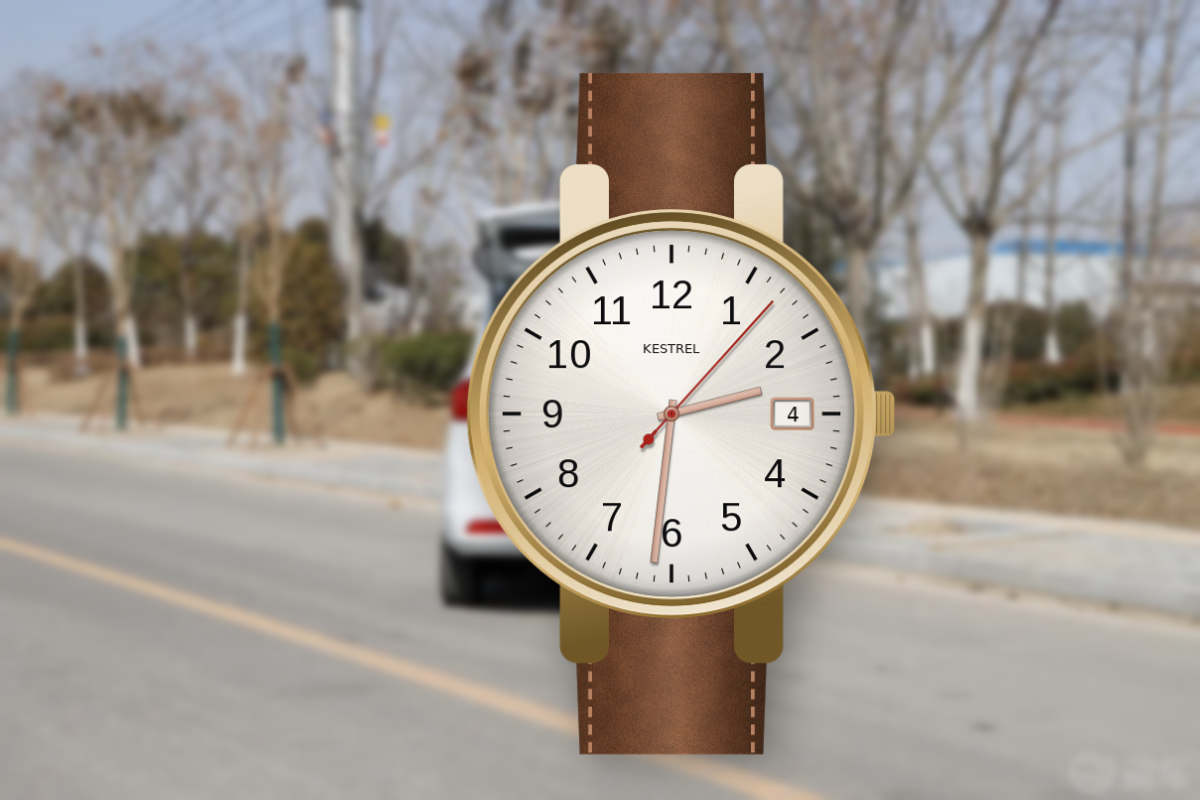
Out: 2,31,07
